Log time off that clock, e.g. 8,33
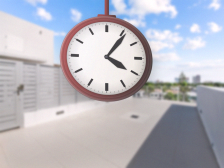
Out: 4,06
